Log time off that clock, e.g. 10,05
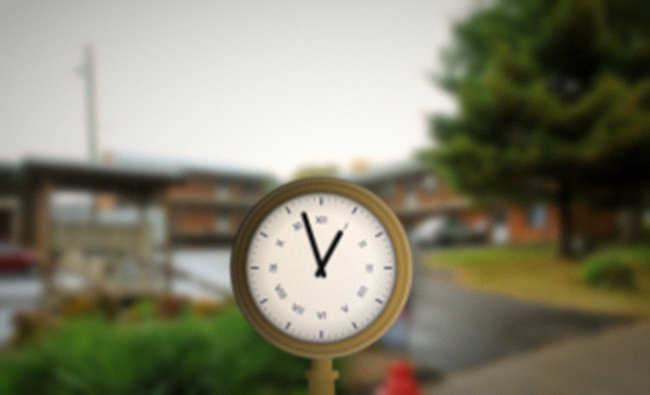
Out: 12,57
